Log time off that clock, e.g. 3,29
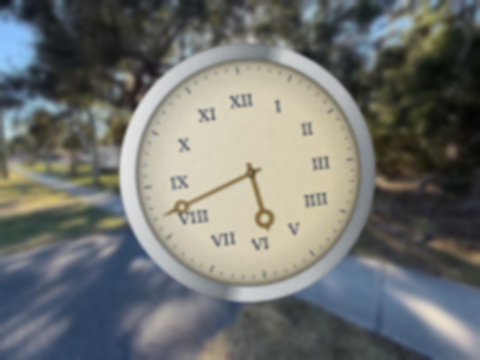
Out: 5,42
